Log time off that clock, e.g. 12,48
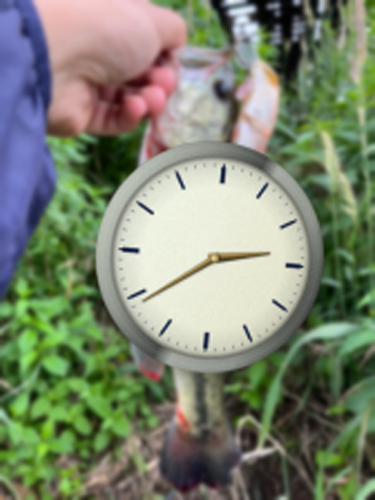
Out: 2,39
